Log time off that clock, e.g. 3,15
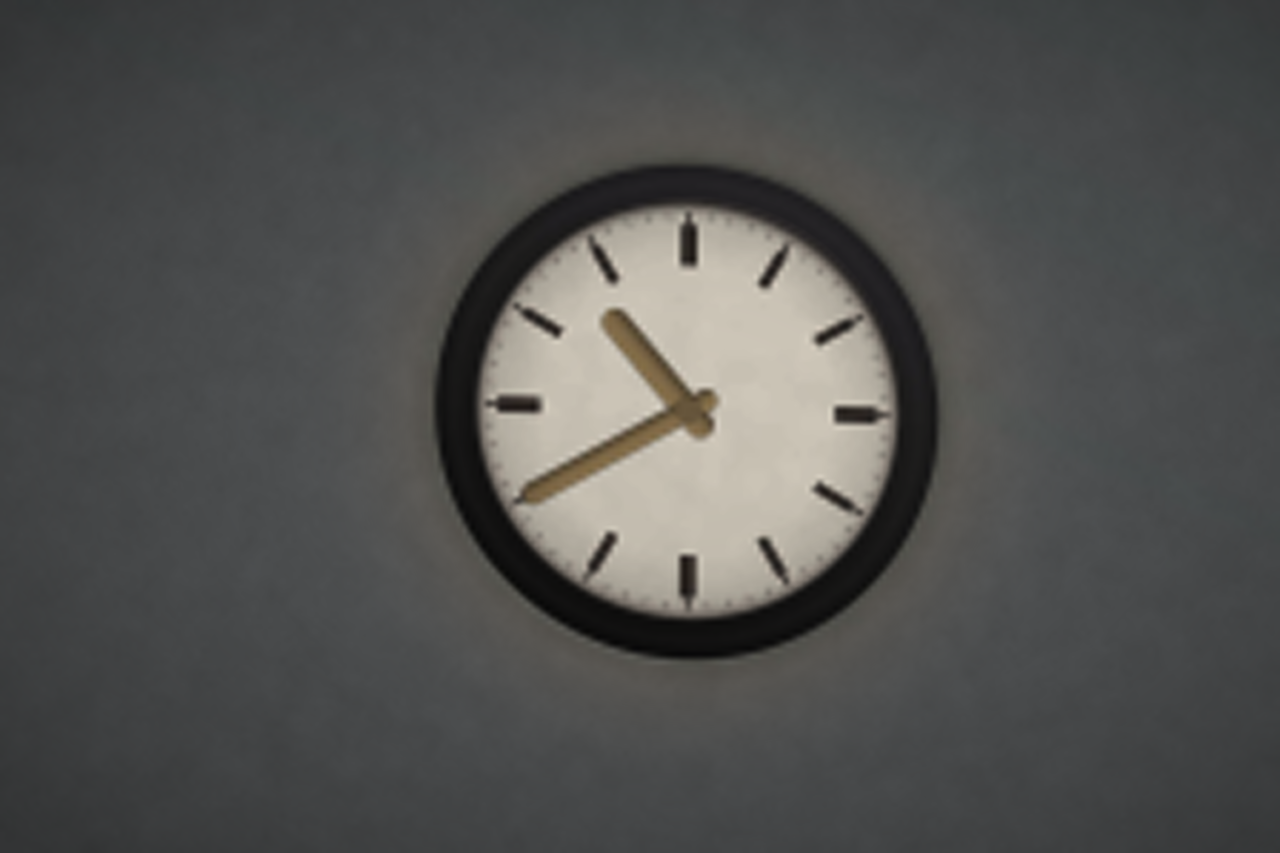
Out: 10,40
